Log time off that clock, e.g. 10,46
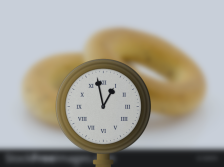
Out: 12,58
